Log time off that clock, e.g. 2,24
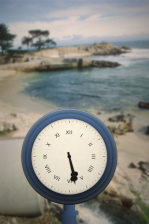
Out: 5,28
